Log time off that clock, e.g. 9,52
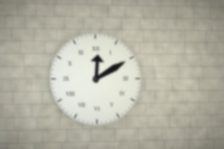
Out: 12,10
